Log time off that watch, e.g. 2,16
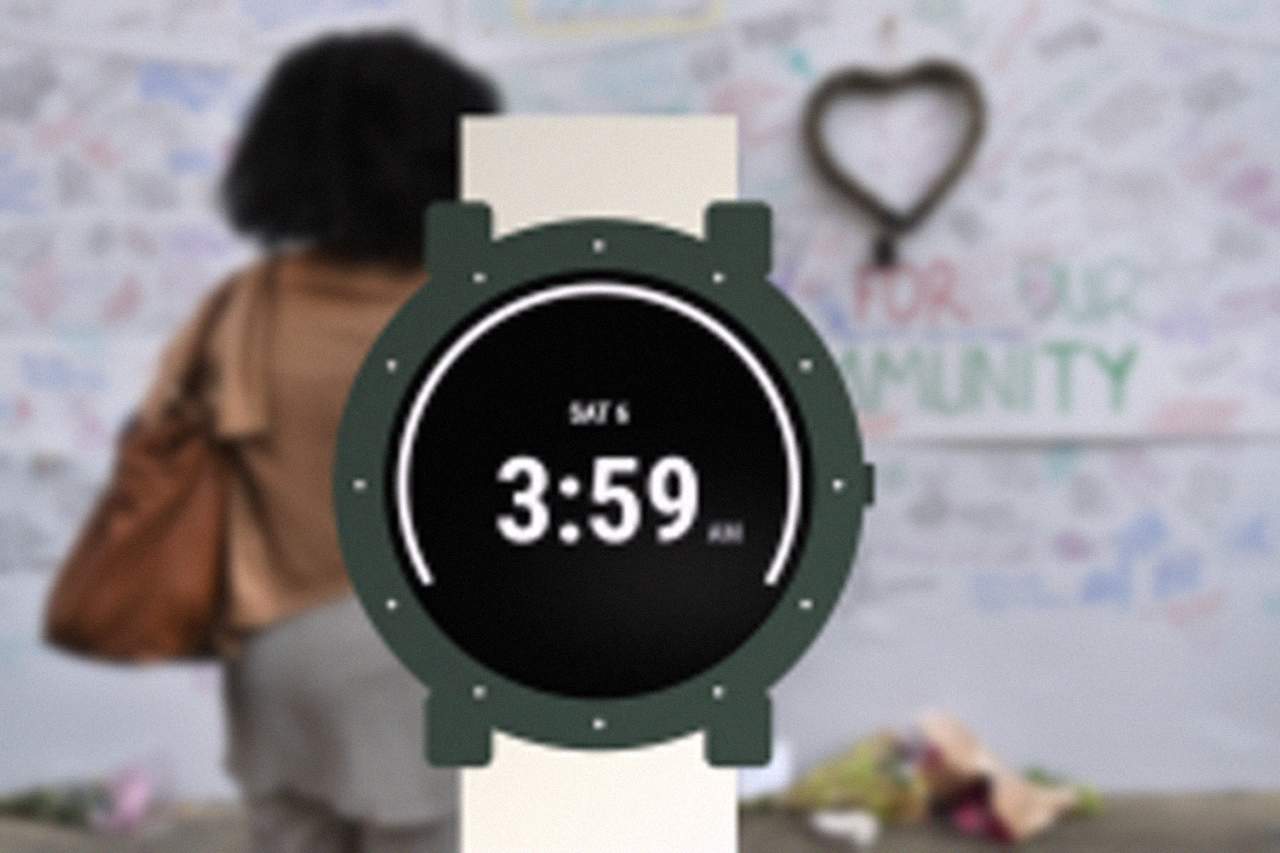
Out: 3,59
